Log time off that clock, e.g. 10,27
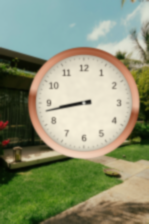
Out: 8,43
